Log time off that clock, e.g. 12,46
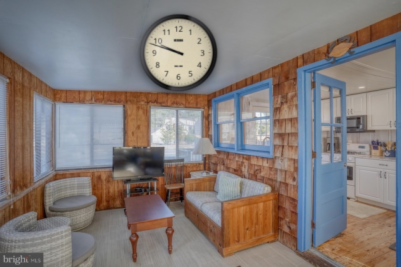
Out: 9,48
